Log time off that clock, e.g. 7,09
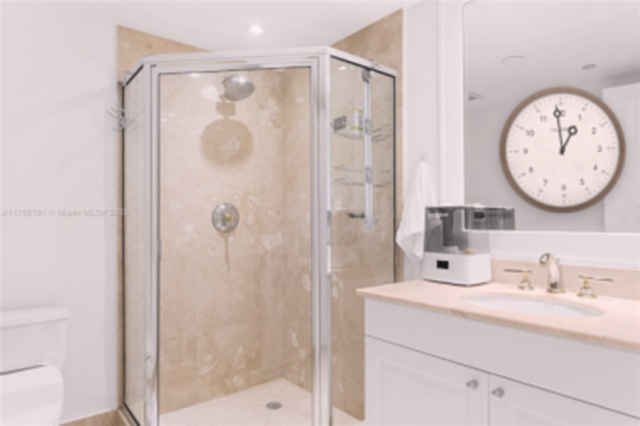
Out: 12,59
